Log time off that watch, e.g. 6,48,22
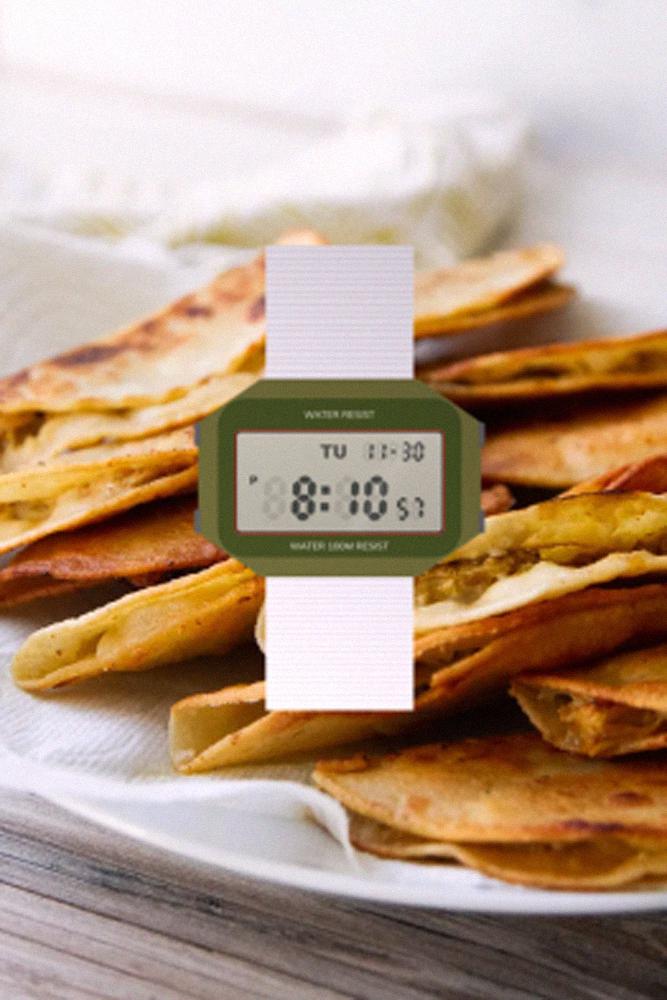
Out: 8,10,57
